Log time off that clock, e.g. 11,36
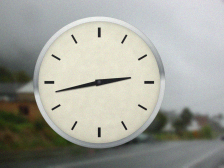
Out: 2,43
